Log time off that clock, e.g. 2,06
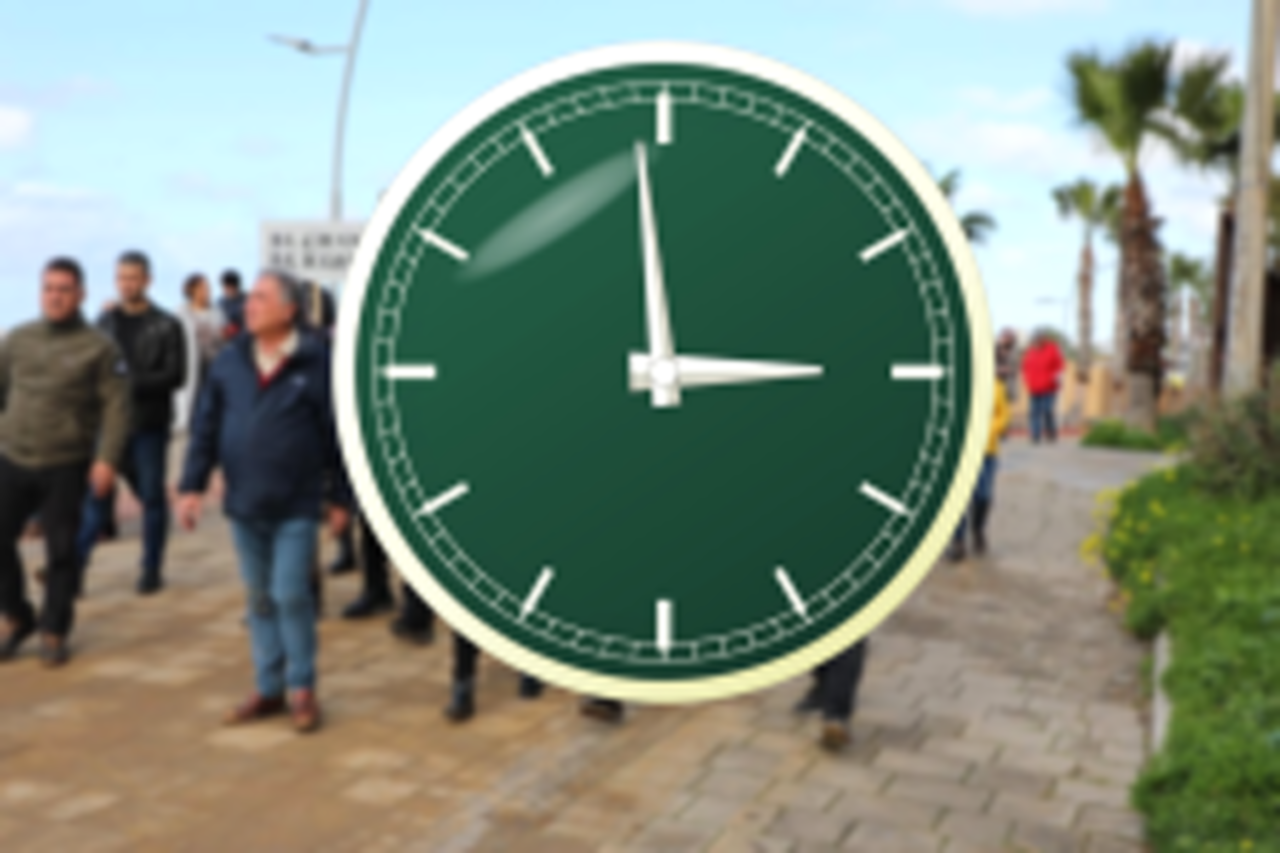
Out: 2,59
